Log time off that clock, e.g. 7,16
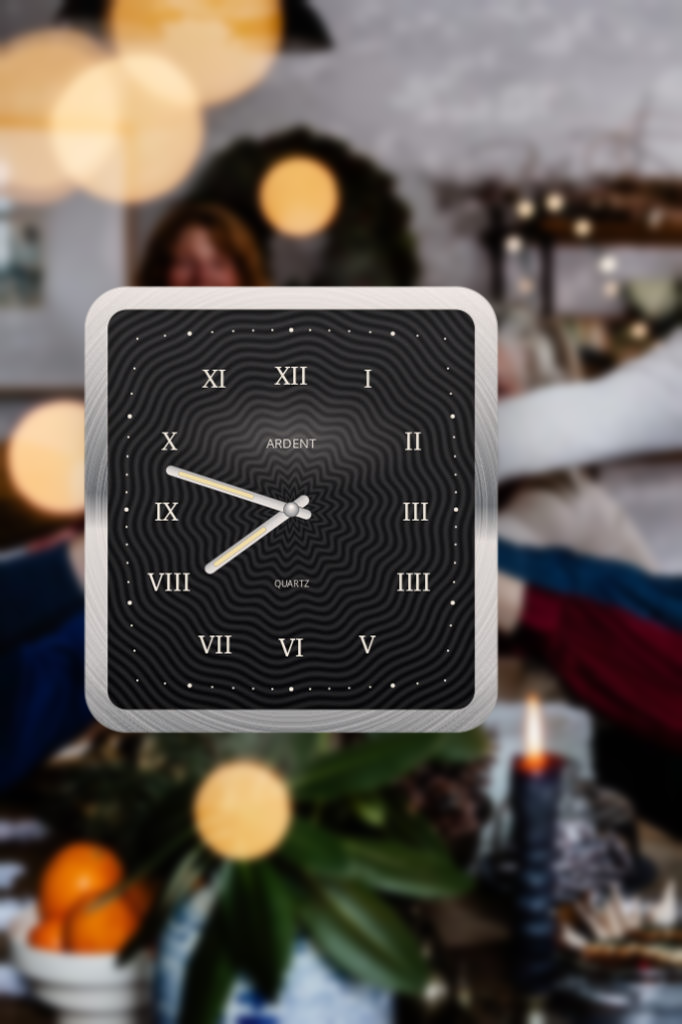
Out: 7,48
